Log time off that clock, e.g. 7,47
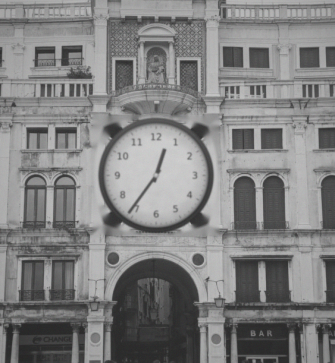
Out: 12,36
